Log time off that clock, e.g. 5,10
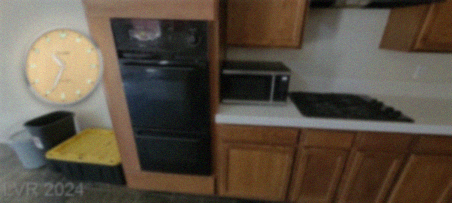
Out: 10,34
